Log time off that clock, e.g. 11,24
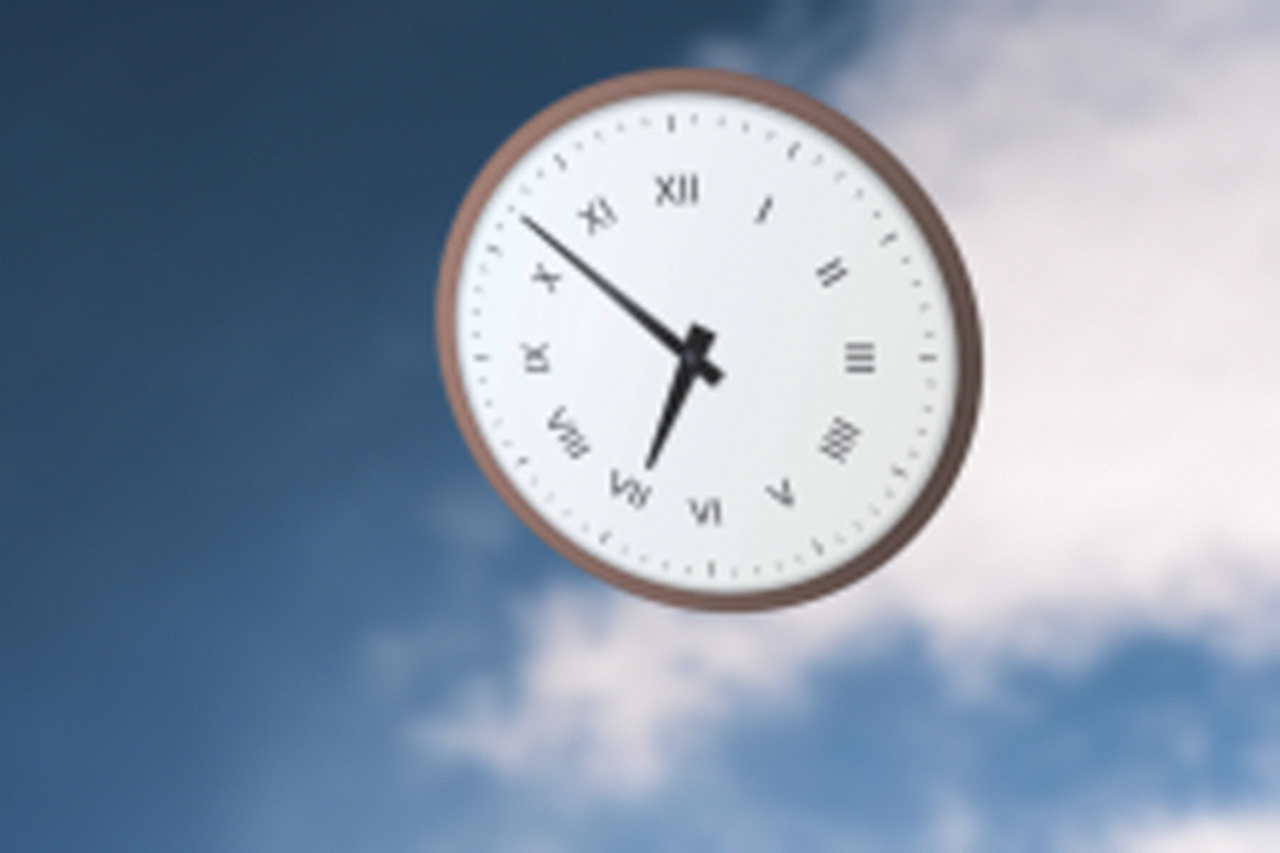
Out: 6,52
